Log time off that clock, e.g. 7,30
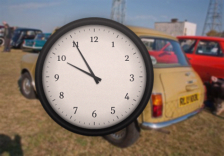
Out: 9,55
